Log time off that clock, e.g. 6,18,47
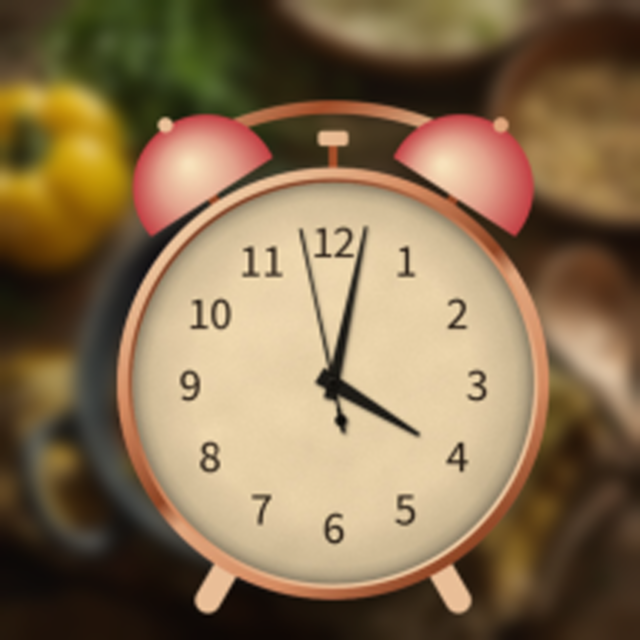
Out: 4,01,58
